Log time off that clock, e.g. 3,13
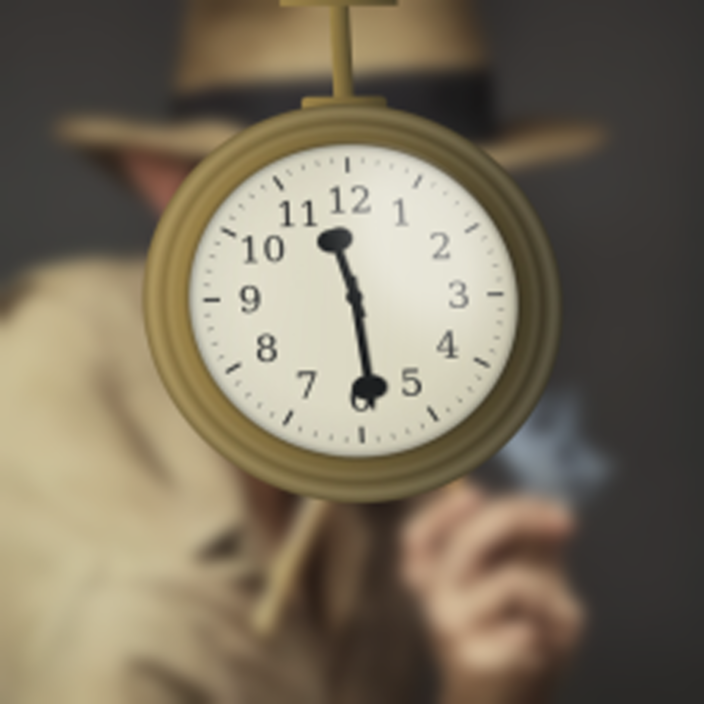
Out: 11,29
